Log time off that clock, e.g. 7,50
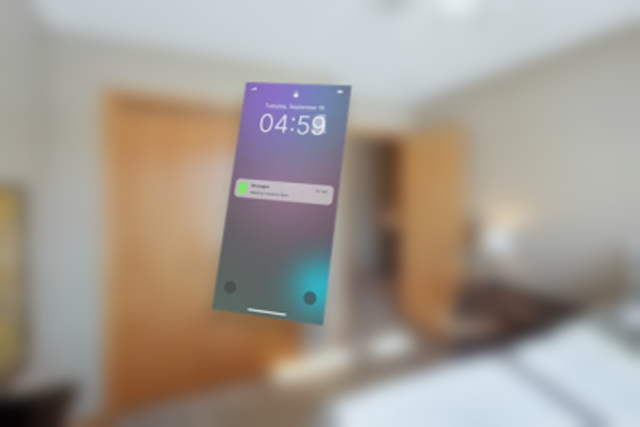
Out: 4,59
